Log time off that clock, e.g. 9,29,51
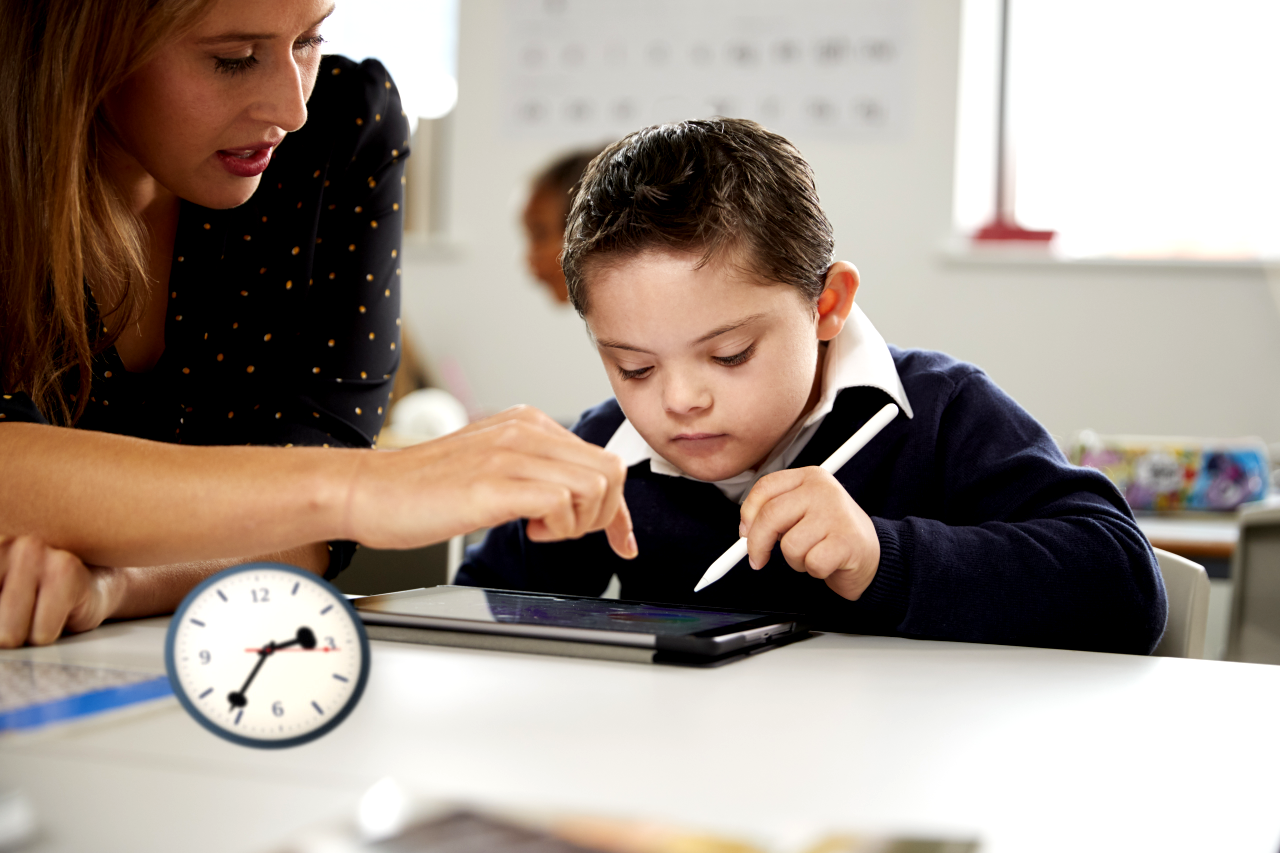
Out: 2,36,16
